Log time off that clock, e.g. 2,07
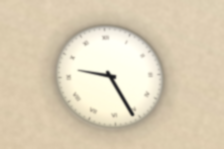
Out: 9,26
